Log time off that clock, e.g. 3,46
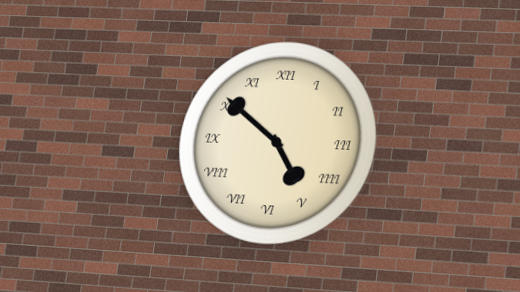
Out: 4,51
